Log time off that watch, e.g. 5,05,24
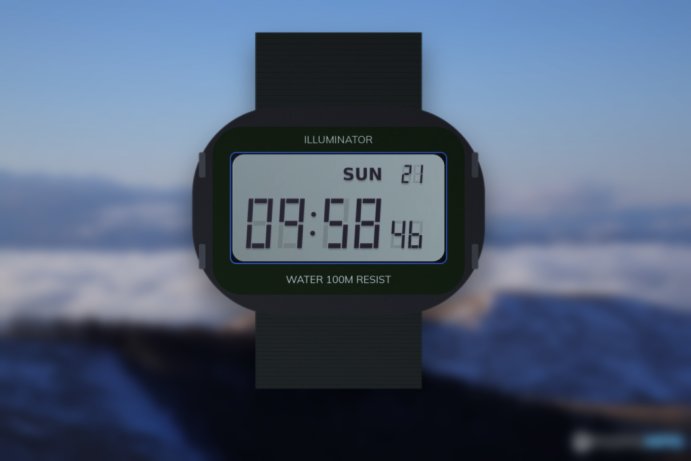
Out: 9,58,46
